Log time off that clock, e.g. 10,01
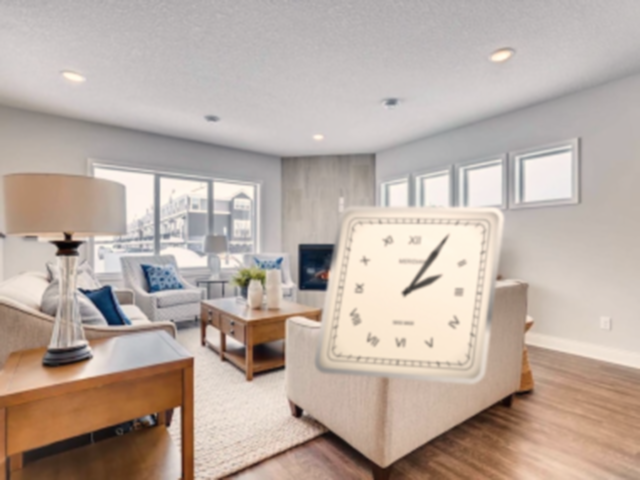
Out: 2,05
